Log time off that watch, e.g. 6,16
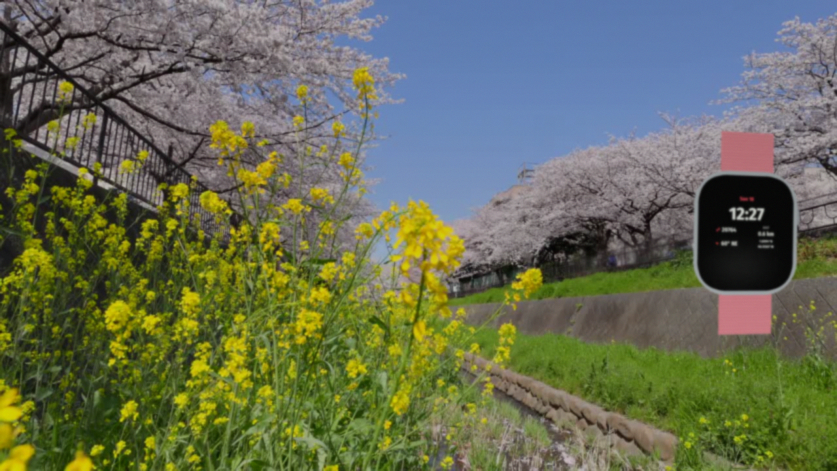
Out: 12,27
